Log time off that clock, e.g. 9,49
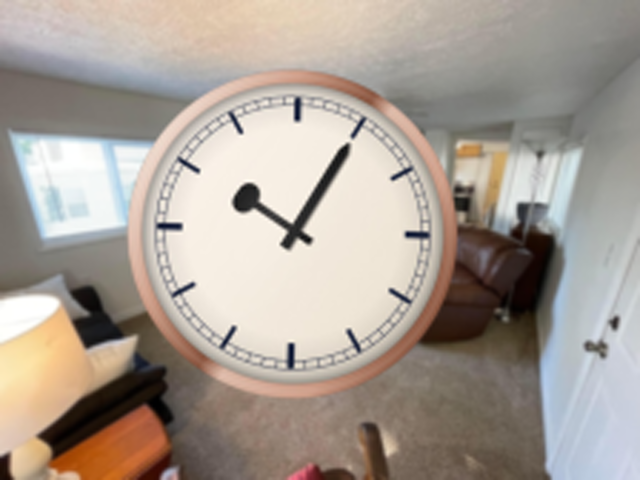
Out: 10,05
